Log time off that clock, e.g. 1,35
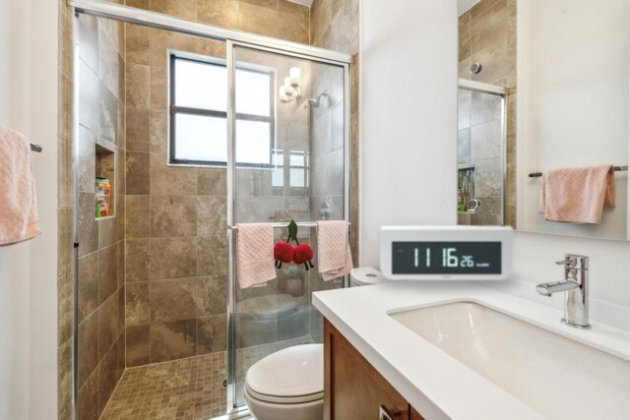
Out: 11,16
